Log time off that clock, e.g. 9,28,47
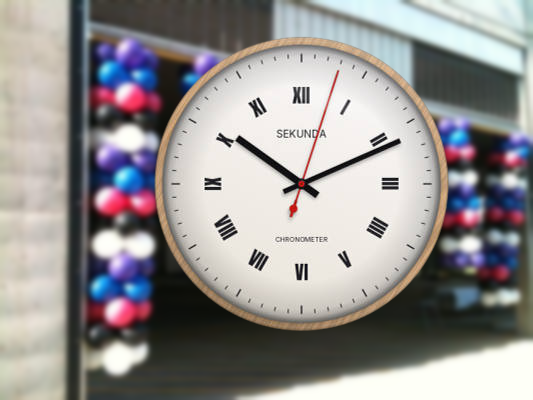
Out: 10,11,03
